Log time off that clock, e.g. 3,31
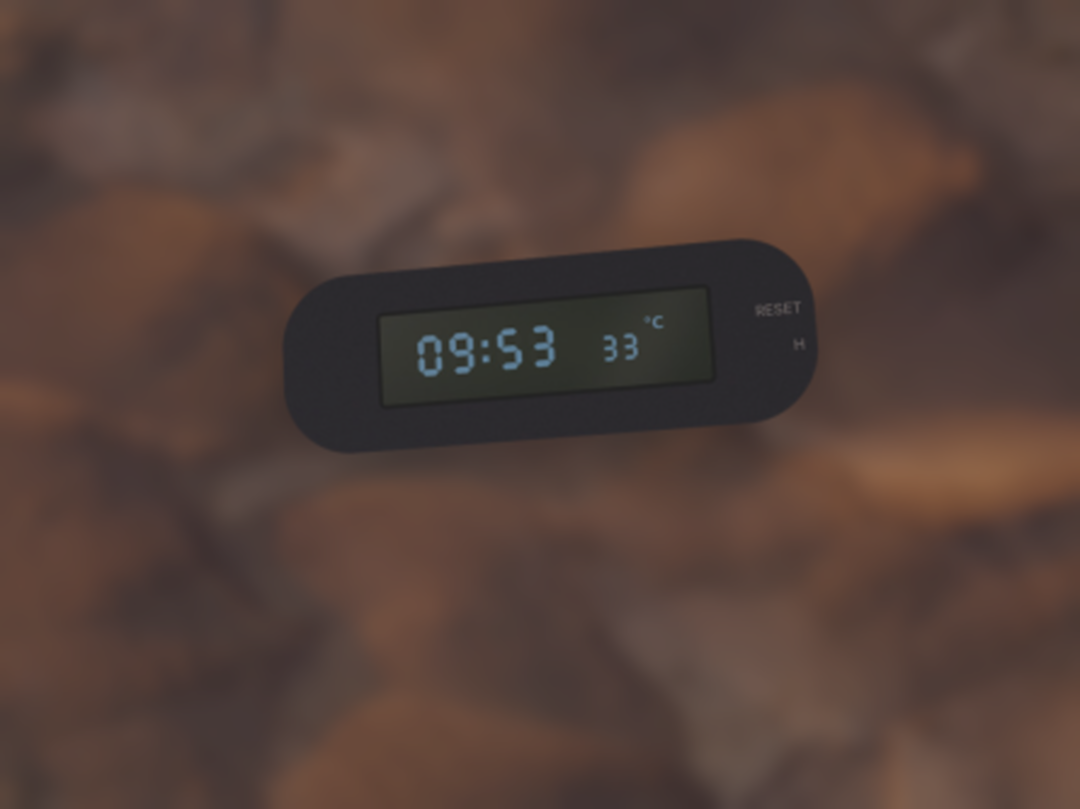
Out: 9,53
